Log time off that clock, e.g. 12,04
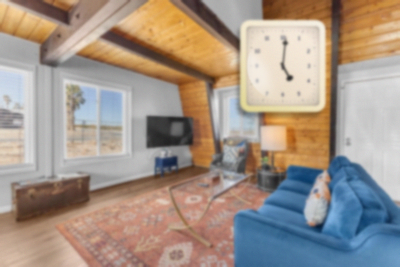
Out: 5,01
